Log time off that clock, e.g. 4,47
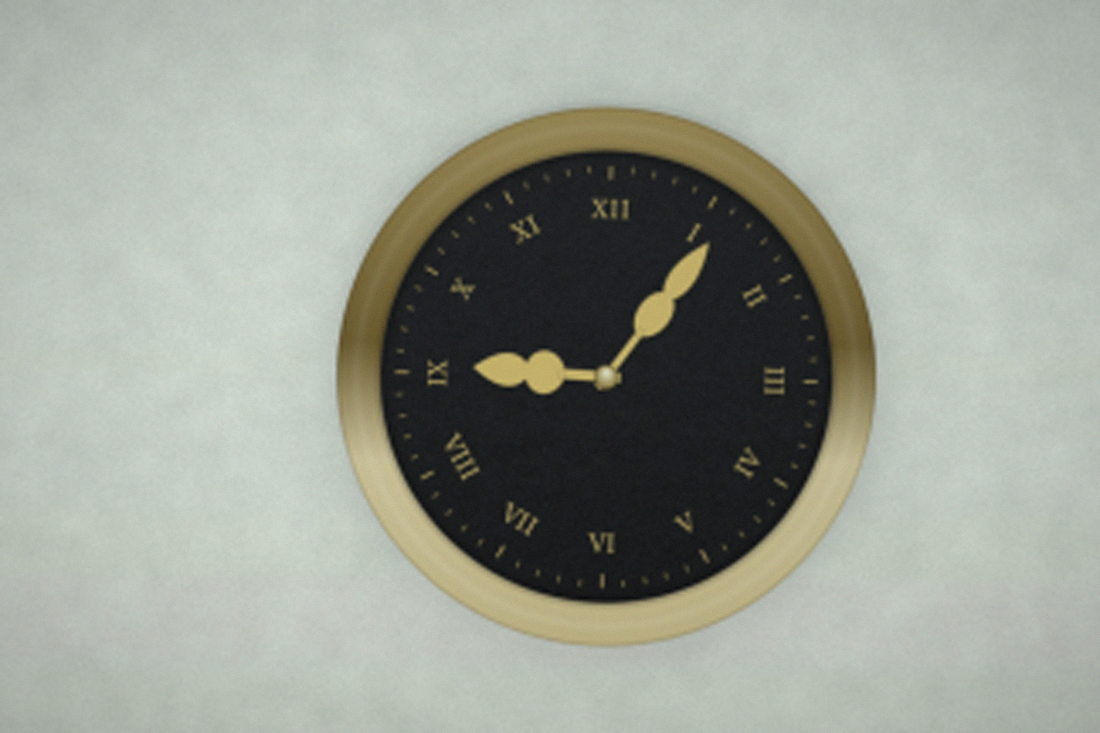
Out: 9,06
